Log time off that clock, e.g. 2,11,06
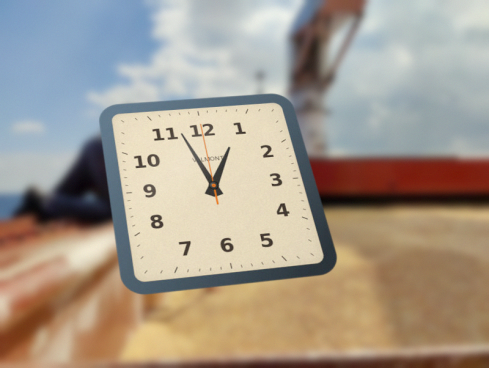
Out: 12,57,00
